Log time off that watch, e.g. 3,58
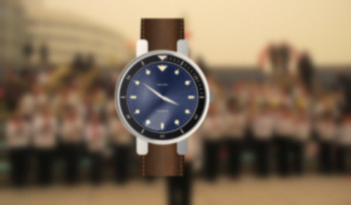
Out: 3,51
